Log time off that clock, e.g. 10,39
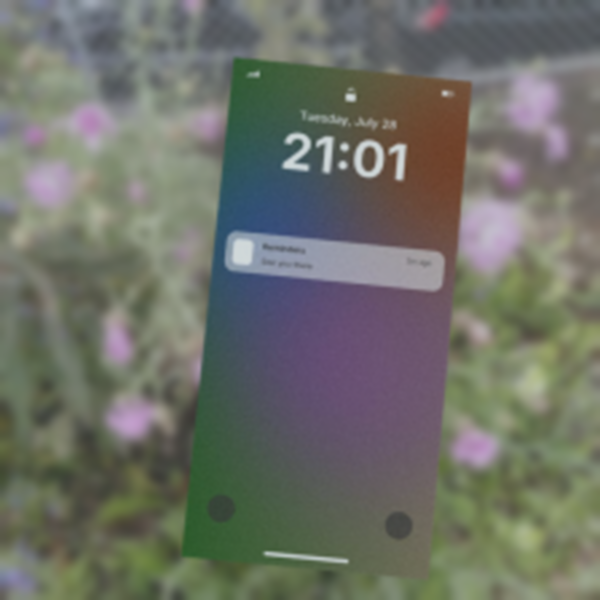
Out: 21,01
